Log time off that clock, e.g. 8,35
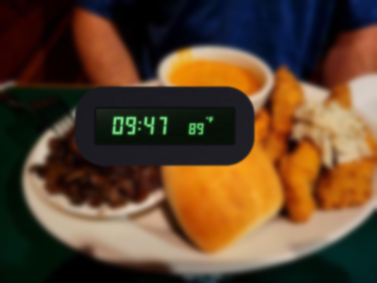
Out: 9,47
